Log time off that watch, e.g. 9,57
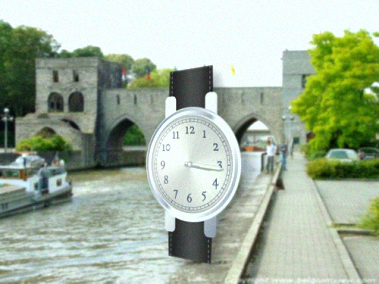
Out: 3,16
